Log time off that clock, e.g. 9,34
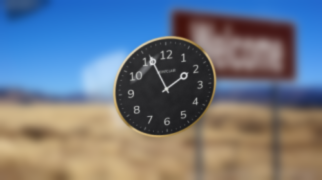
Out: 1,56
